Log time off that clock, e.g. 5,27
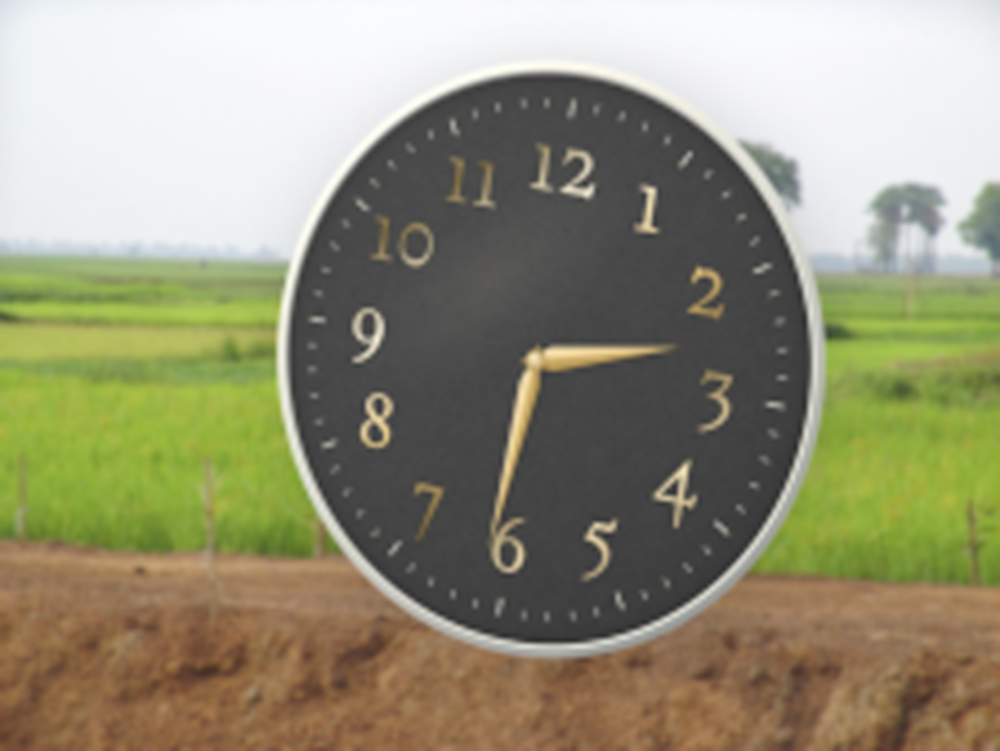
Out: 2,31
